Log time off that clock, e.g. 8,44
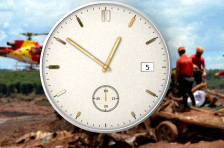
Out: 12,51
